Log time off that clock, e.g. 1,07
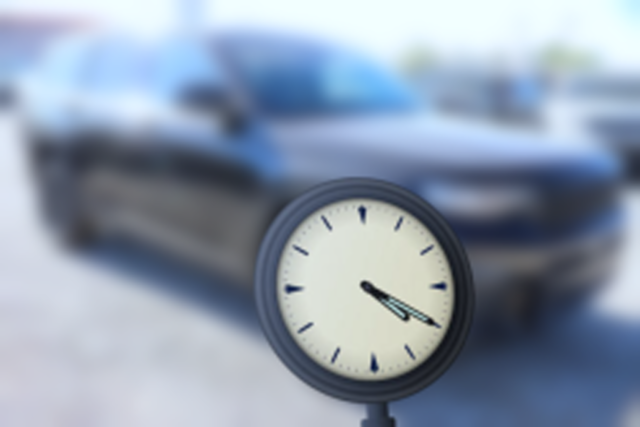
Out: 4,20
